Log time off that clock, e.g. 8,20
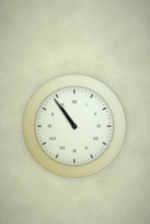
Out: 10,54
